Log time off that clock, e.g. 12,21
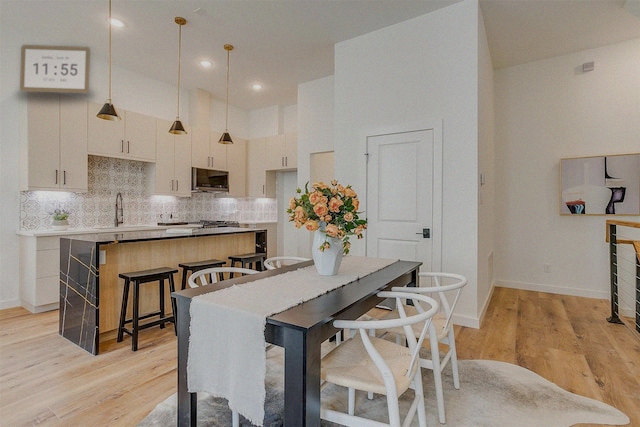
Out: 11,55
